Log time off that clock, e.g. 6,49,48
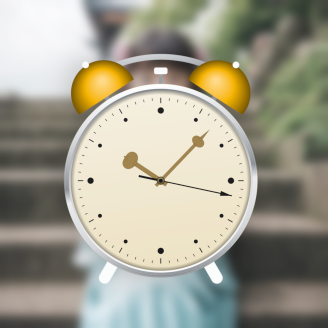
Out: 10,07,17
